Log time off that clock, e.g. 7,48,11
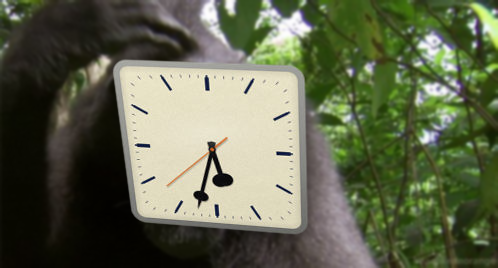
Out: 5,32,38
